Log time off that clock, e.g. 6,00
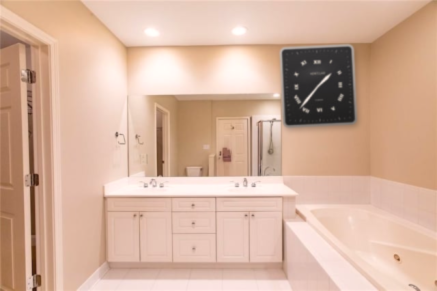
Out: 1,37
